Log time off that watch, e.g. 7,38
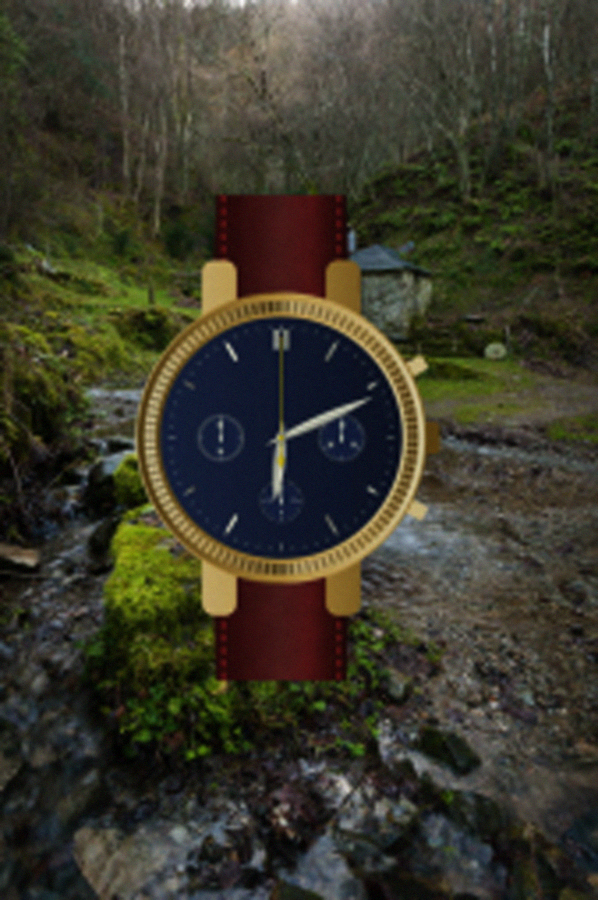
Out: 6,11
